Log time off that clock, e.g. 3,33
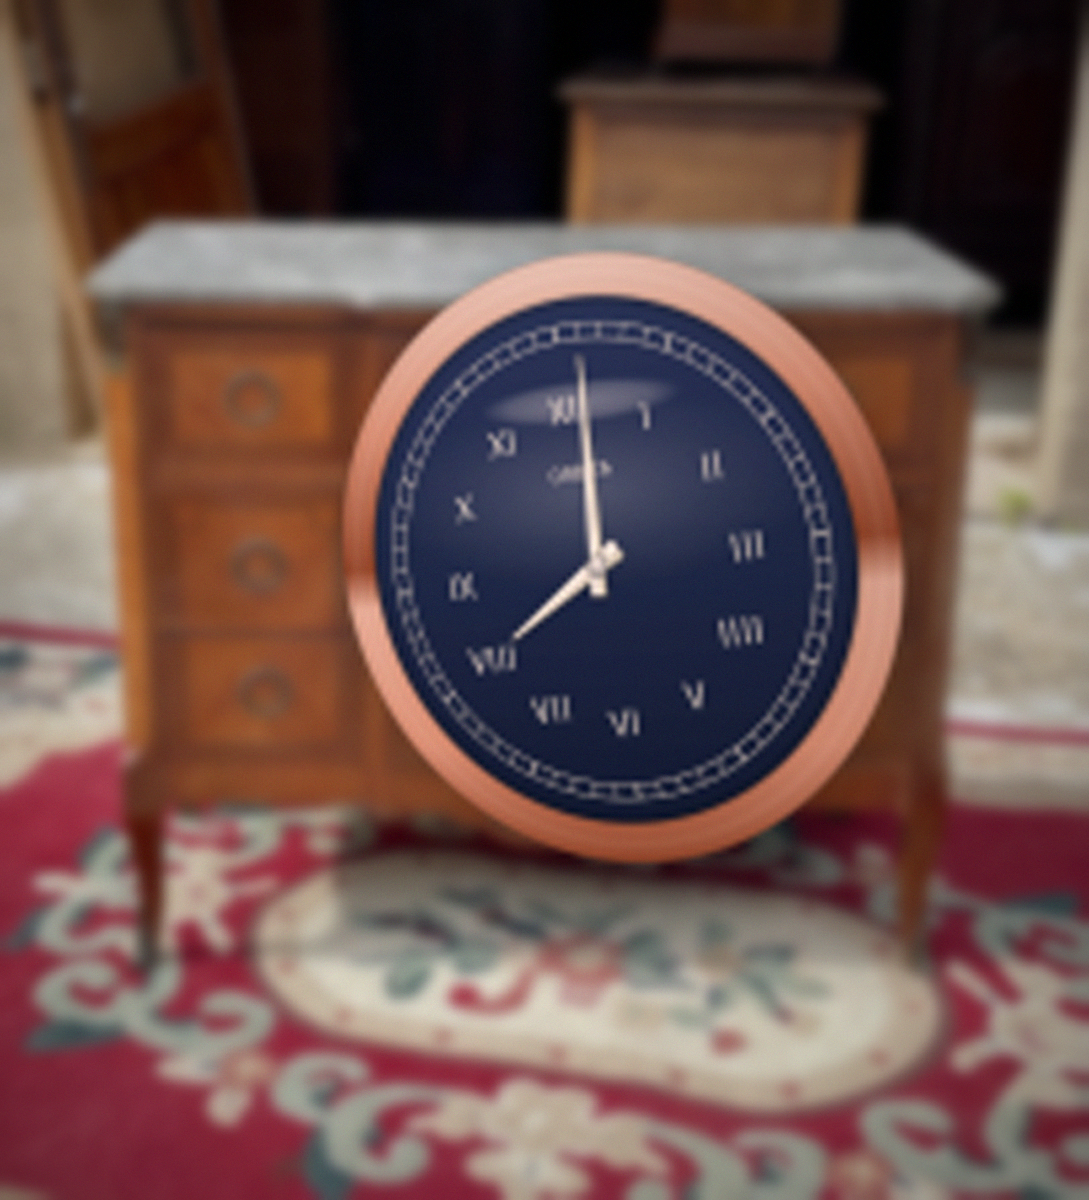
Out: 8,01
